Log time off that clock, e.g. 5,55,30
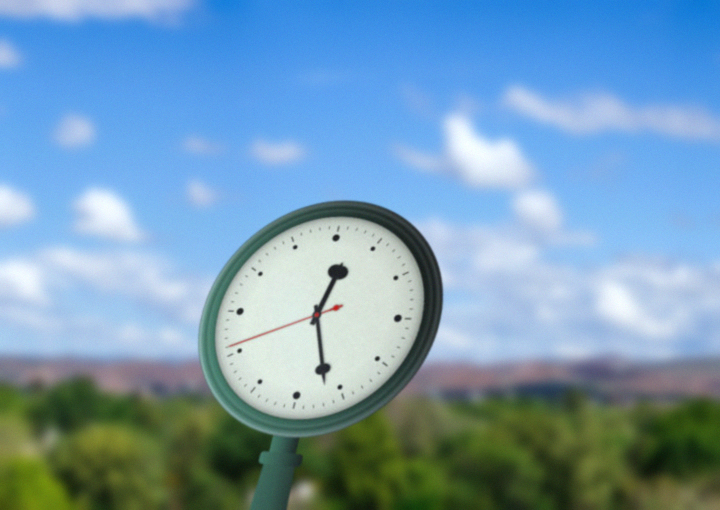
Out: 12,26,41
